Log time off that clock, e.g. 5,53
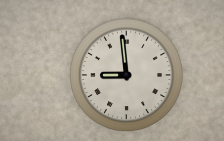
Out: 8,59
